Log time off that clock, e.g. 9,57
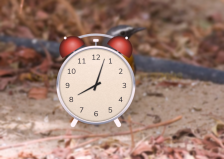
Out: 8,03
